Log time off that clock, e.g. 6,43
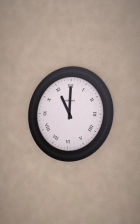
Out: 11,00
